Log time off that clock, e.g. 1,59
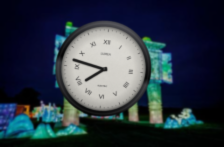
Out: 7,47
